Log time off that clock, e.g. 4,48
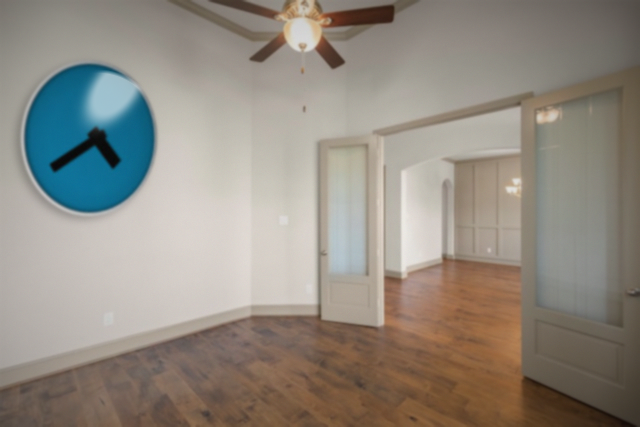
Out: 4,40
